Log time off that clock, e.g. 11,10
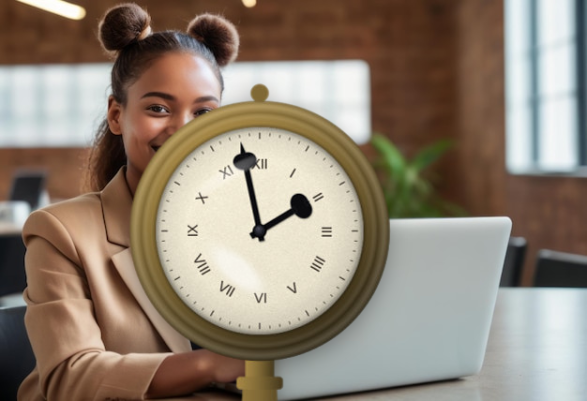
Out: 1,58
